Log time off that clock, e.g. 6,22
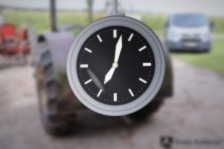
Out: 7,02
